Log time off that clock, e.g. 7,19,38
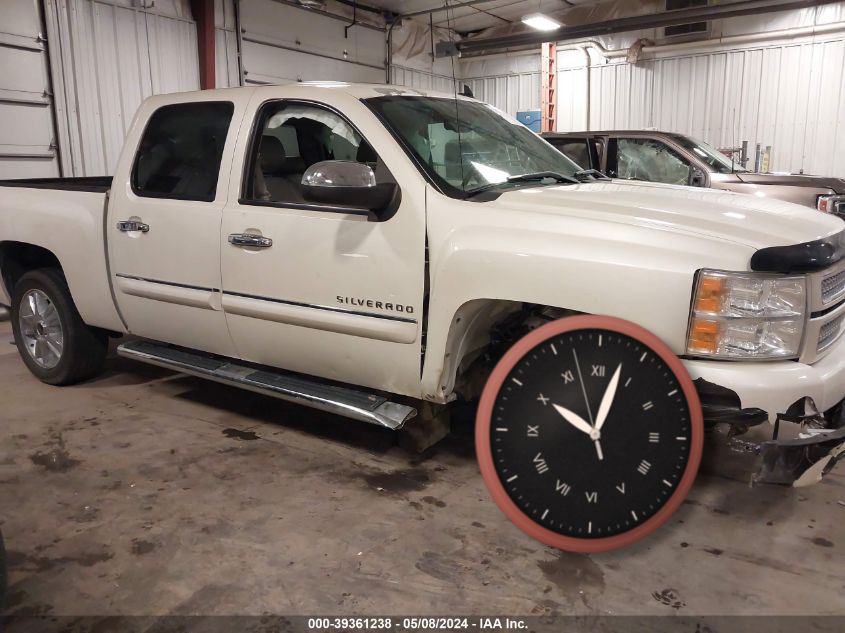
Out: 10,02,57
